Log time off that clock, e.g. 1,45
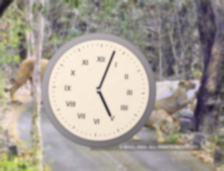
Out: 5,03
